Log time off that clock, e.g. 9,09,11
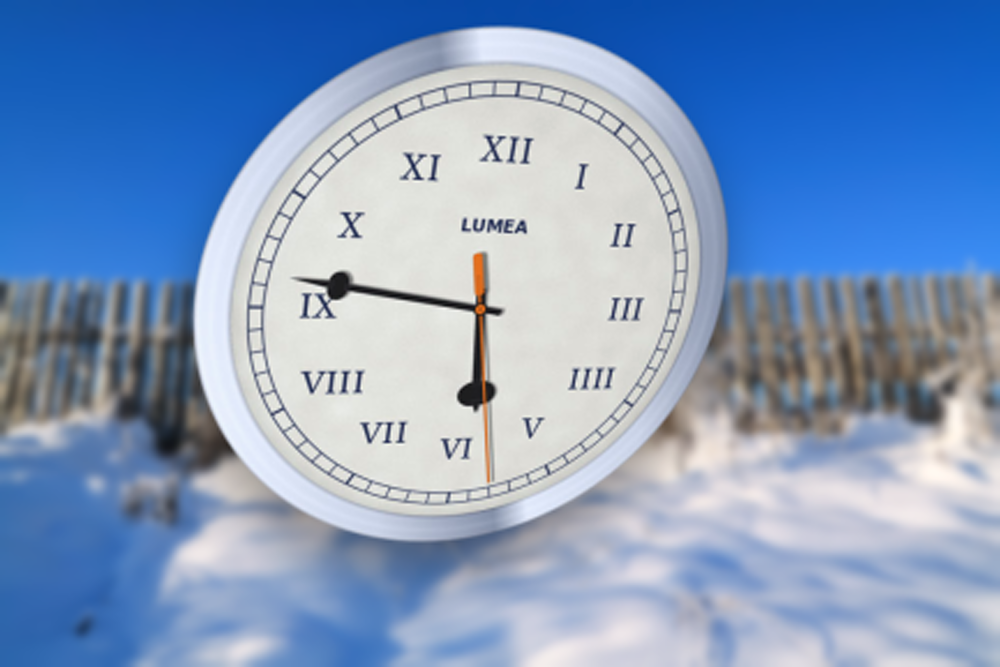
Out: 5,46,28
